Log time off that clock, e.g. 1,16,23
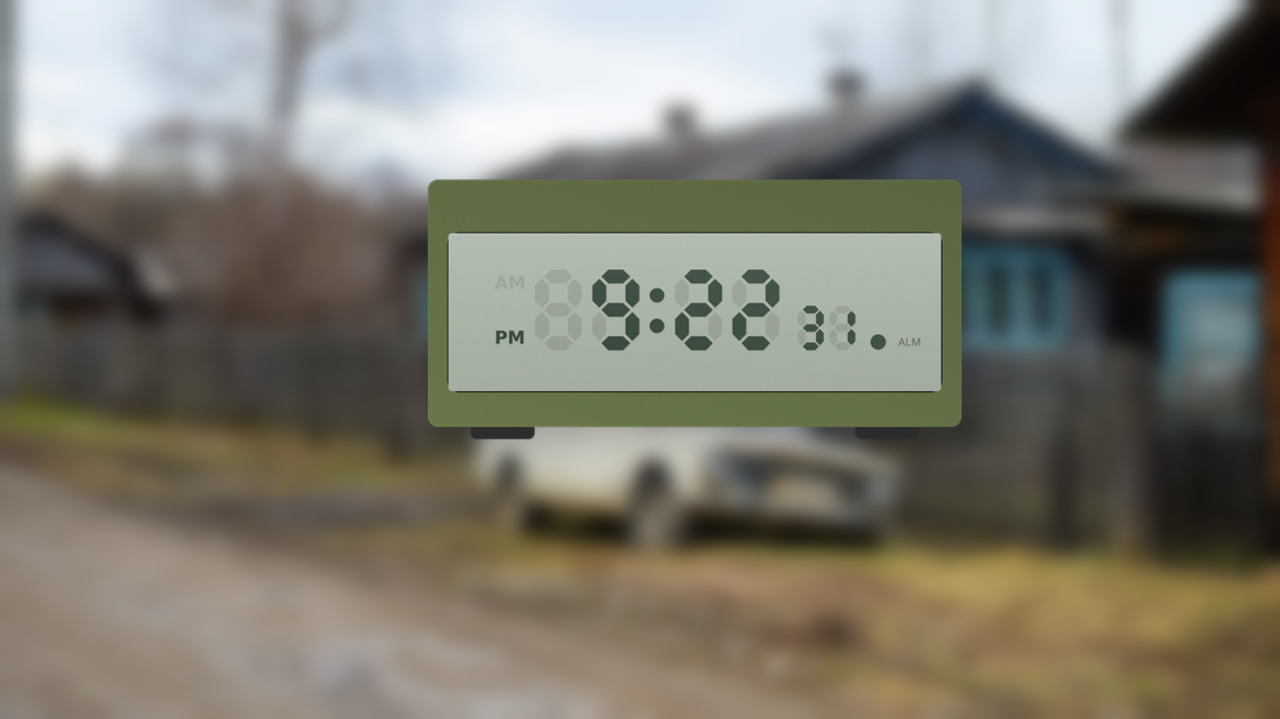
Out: 9,22,31
